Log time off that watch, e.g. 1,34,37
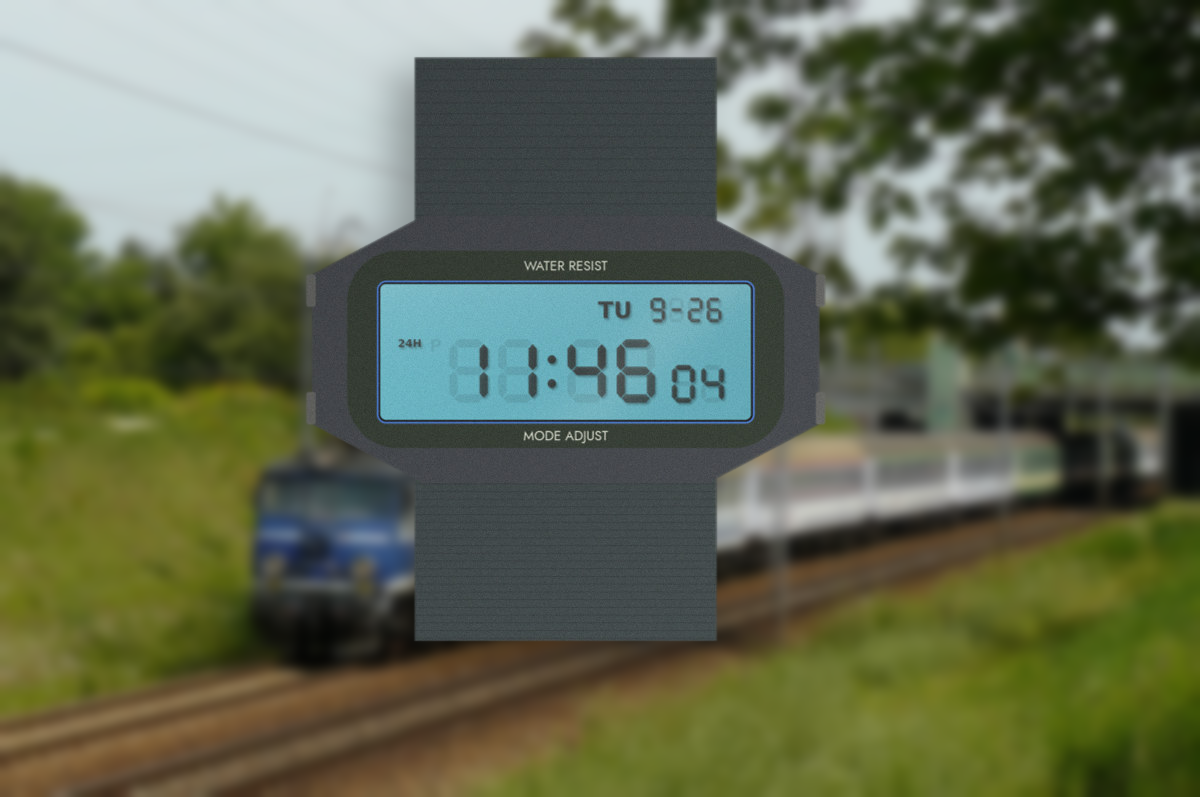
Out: 11,46,04
